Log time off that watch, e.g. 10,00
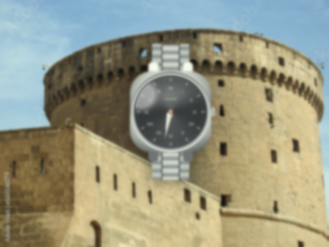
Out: 6,32
